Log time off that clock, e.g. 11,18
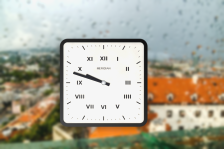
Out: 9,48
